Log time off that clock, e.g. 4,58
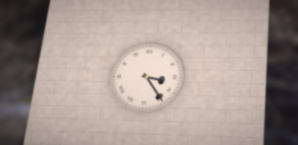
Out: 3,24
